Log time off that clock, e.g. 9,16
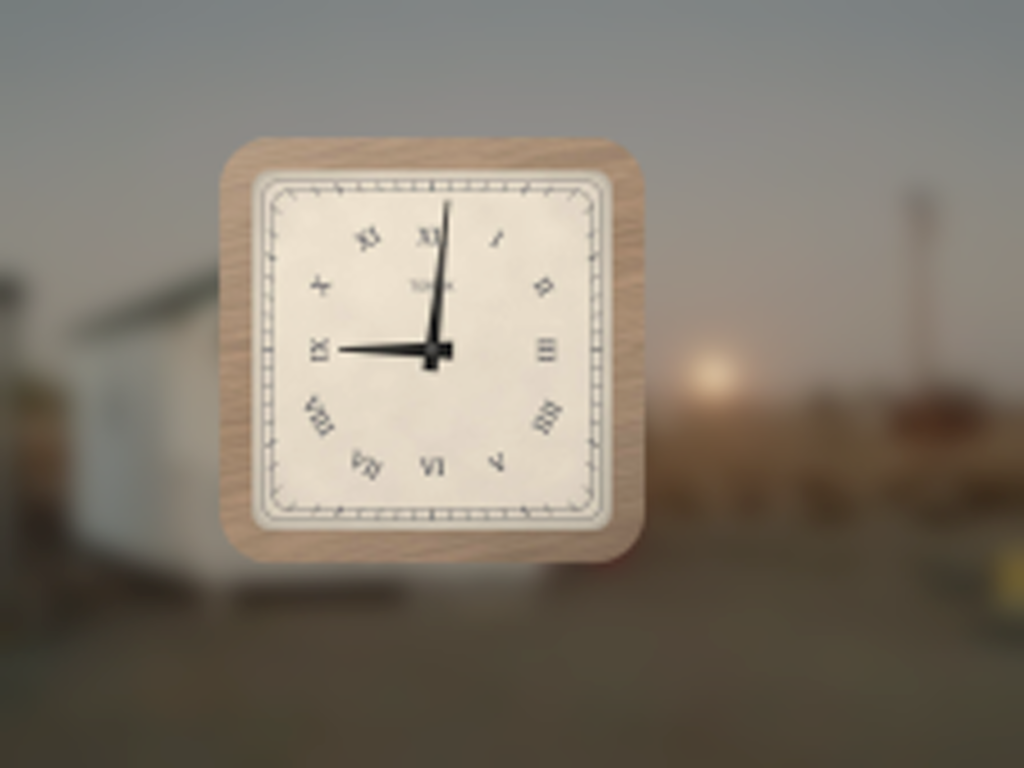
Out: 9,01
